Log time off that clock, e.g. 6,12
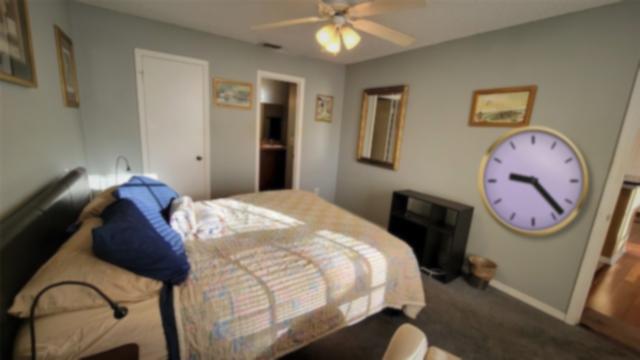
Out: 9,23
